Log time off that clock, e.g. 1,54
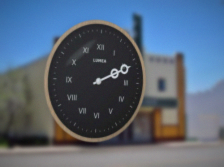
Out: 2,11
